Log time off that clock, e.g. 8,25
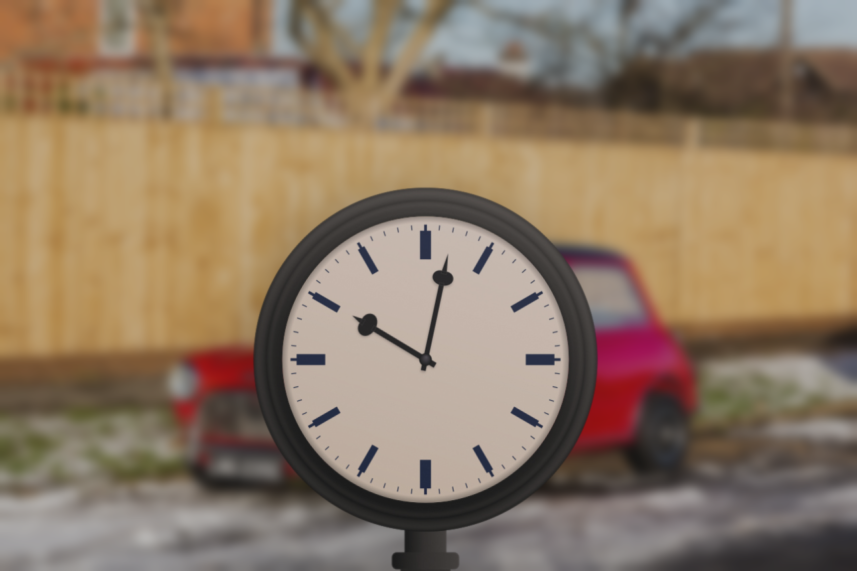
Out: 10,02
